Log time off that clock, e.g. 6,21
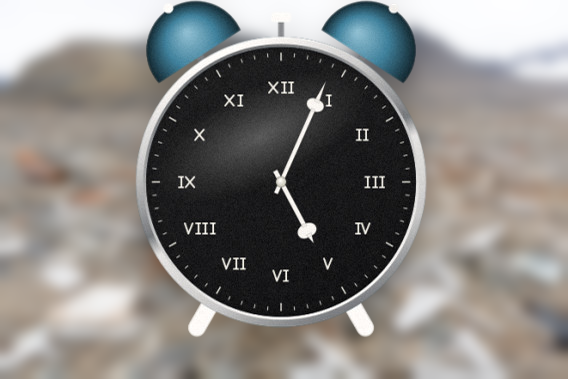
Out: 5,04
